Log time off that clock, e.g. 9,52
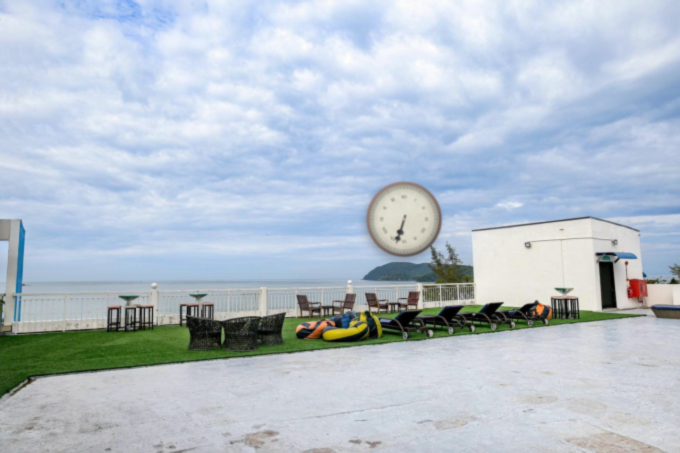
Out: 6,33
